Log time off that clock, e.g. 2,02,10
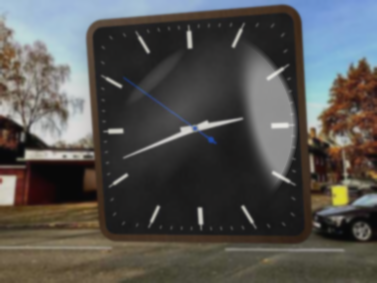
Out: 2,41,51
